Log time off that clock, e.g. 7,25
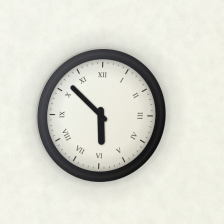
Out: 5,52
